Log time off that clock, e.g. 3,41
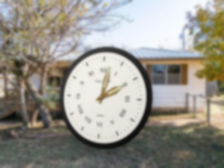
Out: 2,02
